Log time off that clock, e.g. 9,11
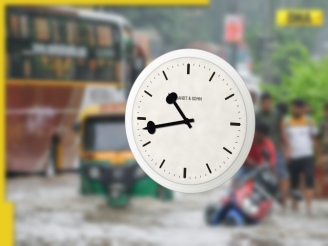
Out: 10,43
